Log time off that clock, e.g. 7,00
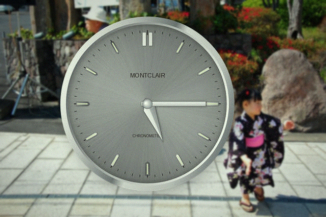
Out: 5,15
